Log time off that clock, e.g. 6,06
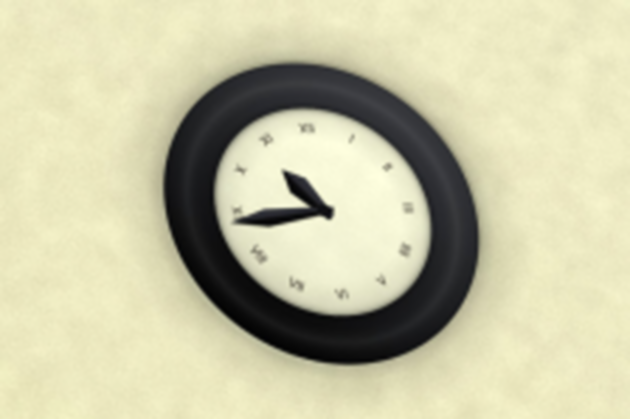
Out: 10,44
